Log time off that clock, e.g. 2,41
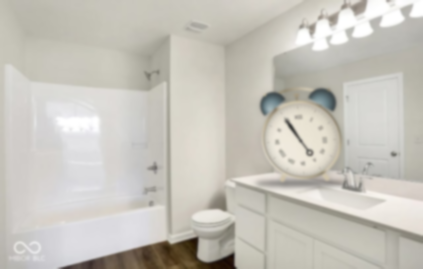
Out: 4,55
